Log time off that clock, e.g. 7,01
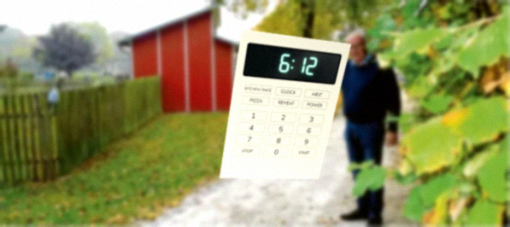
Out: 6,12
